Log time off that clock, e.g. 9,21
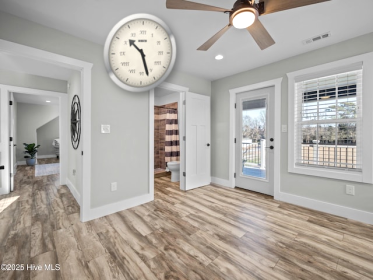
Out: 10,27
